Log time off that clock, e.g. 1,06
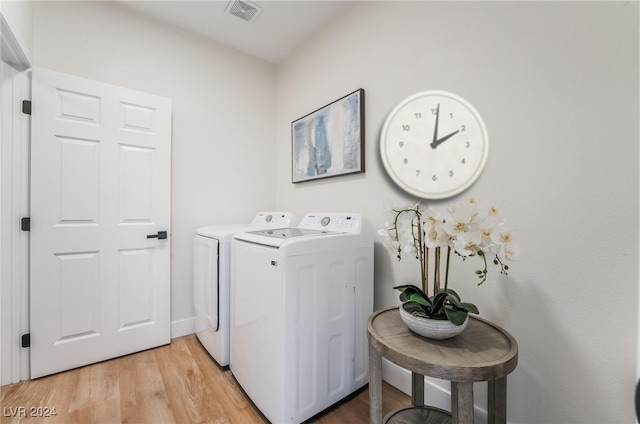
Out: 2,01
